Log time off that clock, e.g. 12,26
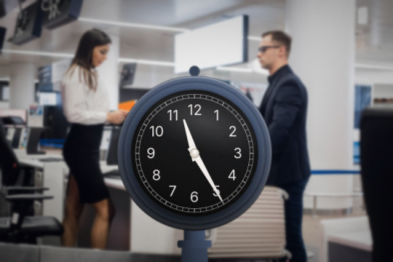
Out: 11,25
